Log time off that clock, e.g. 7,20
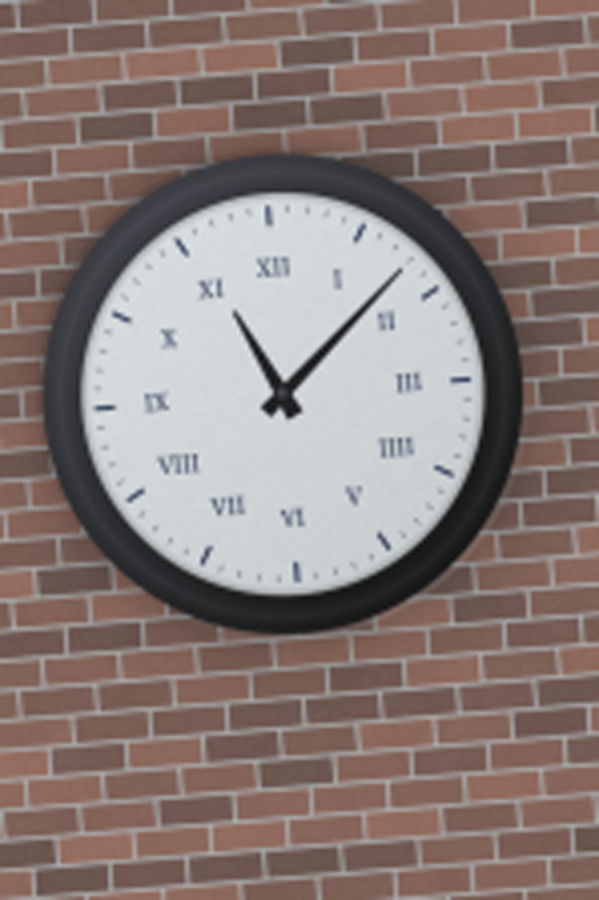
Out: 11,08
